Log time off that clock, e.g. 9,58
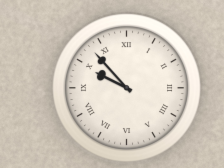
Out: 9,53
